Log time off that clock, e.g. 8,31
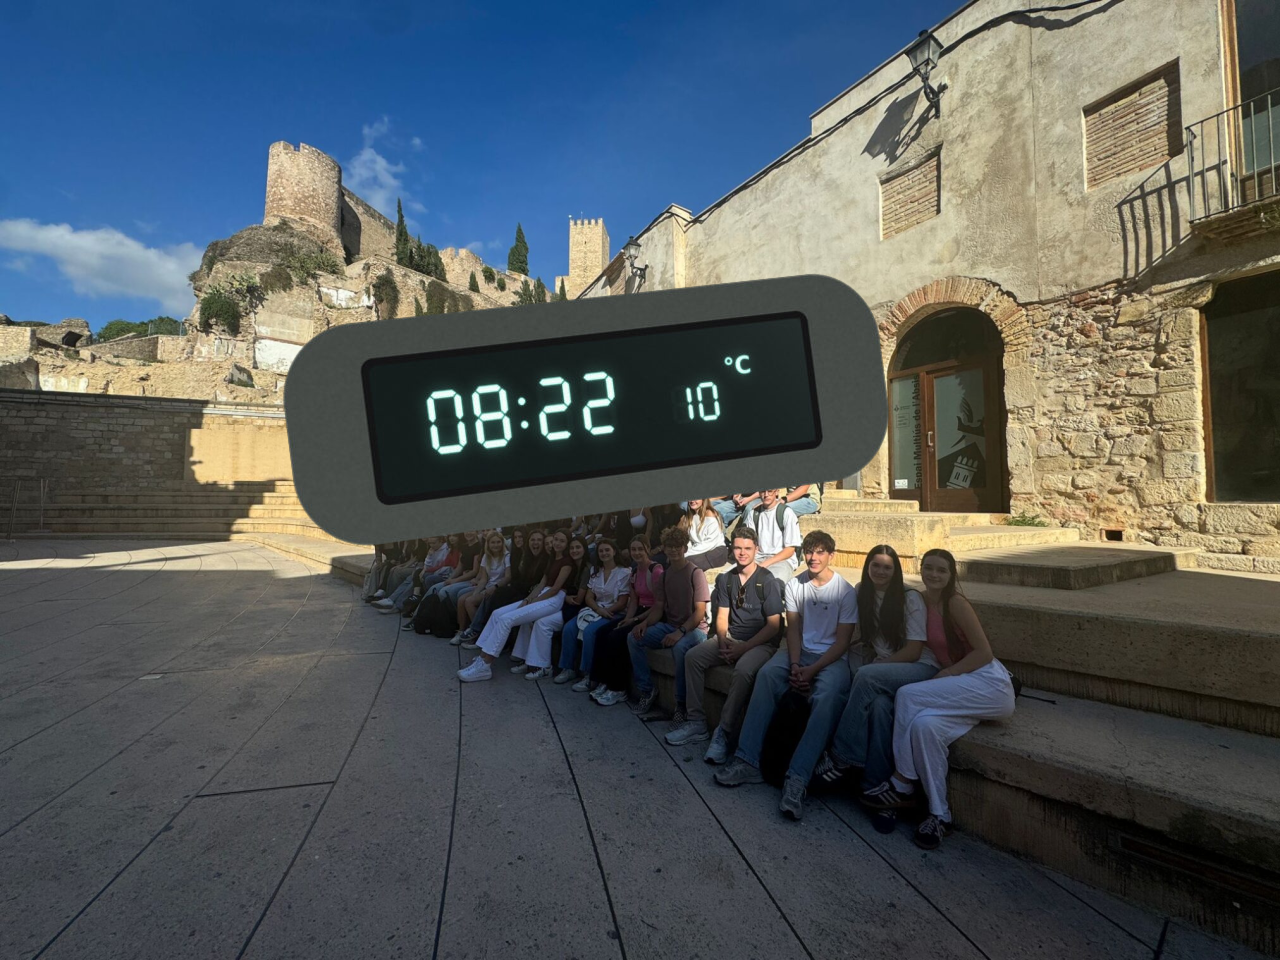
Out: 8,22
